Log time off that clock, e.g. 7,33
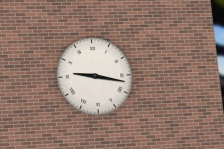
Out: 9,17
